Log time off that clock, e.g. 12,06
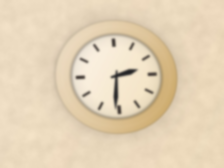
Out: 2,31
